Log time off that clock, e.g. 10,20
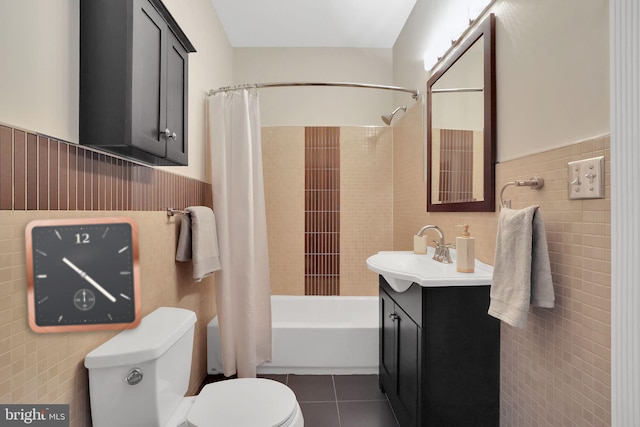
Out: 10,22
